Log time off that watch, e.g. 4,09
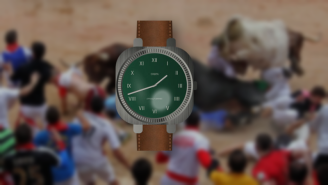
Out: 1,42
